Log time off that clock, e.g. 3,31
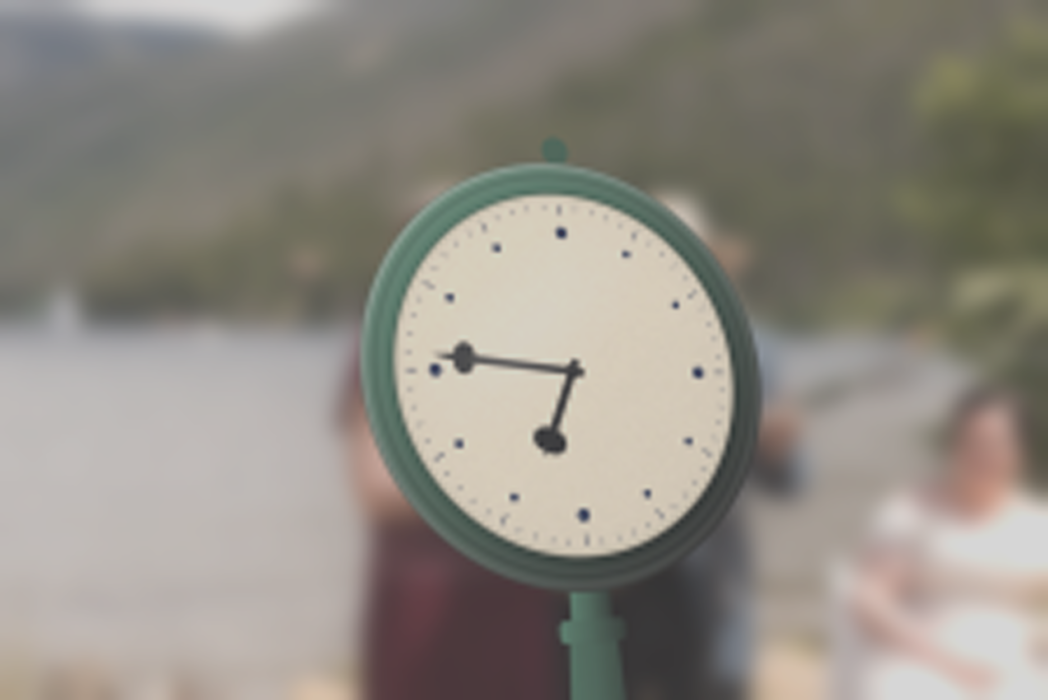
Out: 6,46
